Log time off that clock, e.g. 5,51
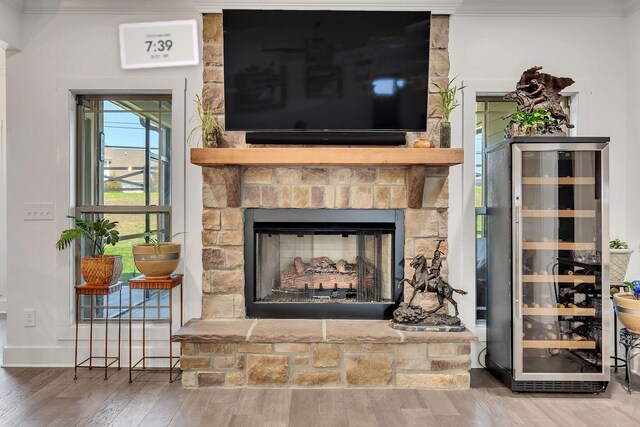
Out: 7,39
